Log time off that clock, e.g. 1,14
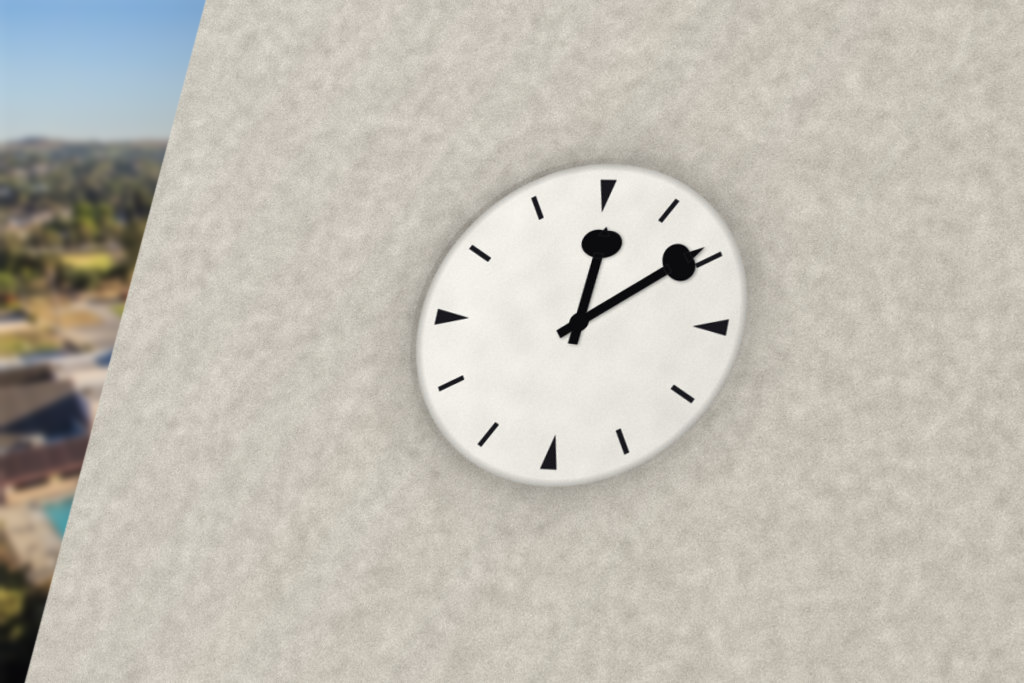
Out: 12,09
